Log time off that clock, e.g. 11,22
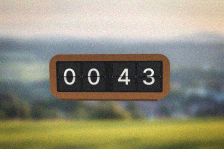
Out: 0,43
